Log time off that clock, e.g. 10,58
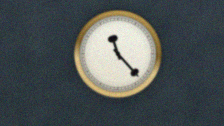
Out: 11,23
